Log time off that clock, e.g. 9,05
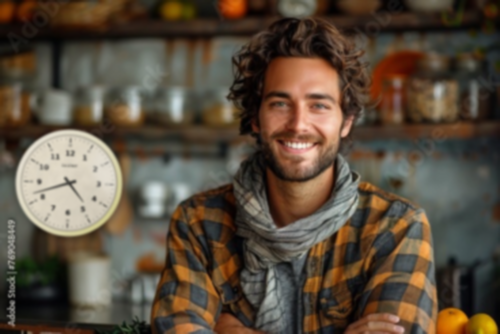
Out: 4,42
